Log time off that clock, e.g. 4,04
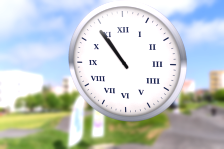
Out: 10,54
